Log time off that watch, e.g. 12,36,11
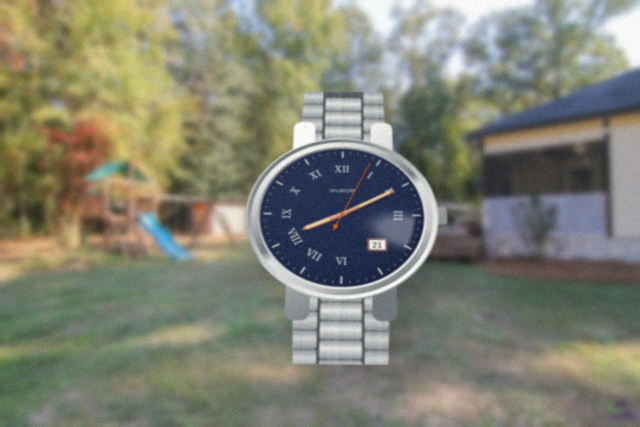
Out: 8,10,04
